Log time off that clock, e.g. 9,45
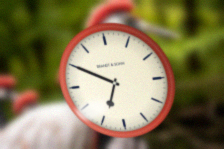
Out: 6,50
